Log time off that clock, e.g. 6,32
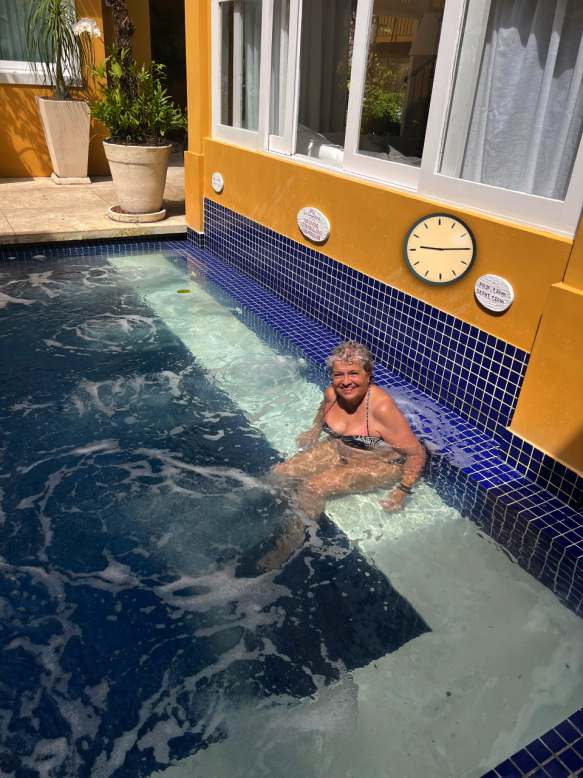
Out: 9,15
